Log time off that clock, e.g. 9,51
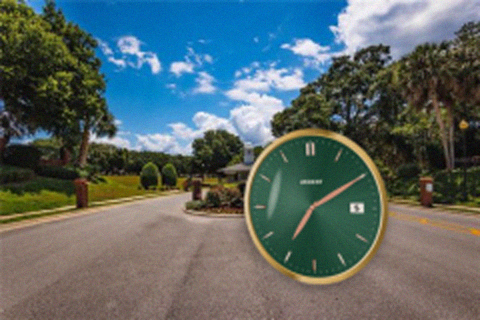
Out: 7,10
